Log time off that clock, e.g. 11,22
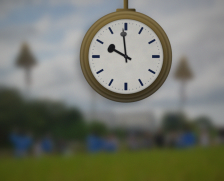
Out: 9,59
